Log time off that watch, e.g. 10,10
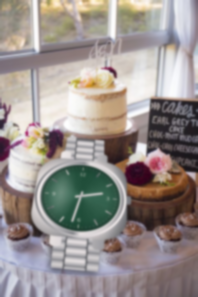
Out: 2,32
